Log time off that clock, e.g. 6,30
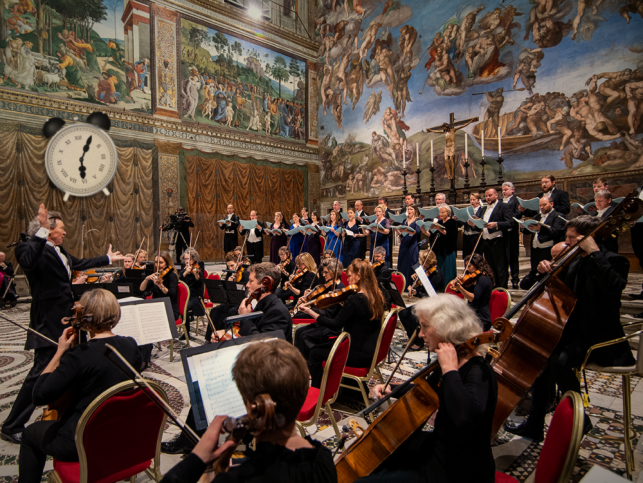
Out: 6,05
